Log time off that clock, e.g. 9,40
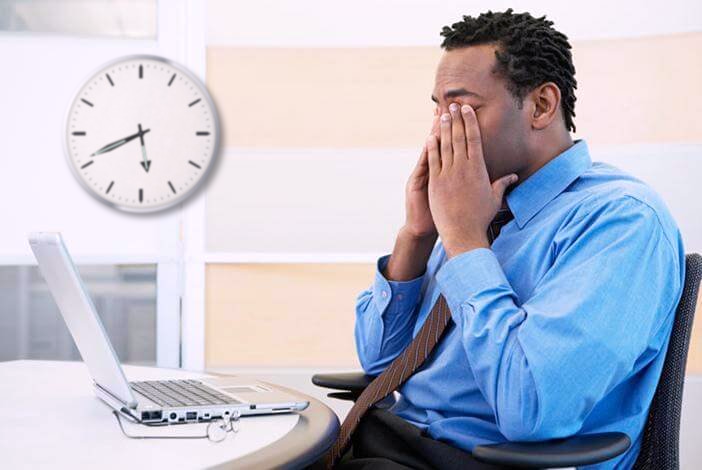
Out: 5,41
